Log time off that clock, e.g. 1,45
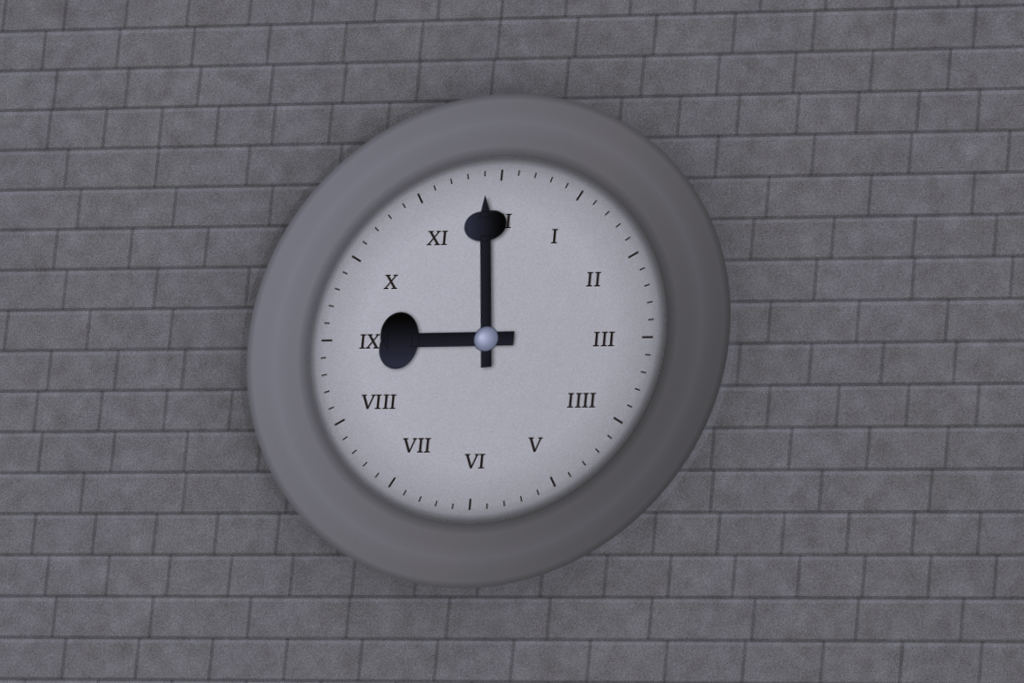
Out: 8,59
